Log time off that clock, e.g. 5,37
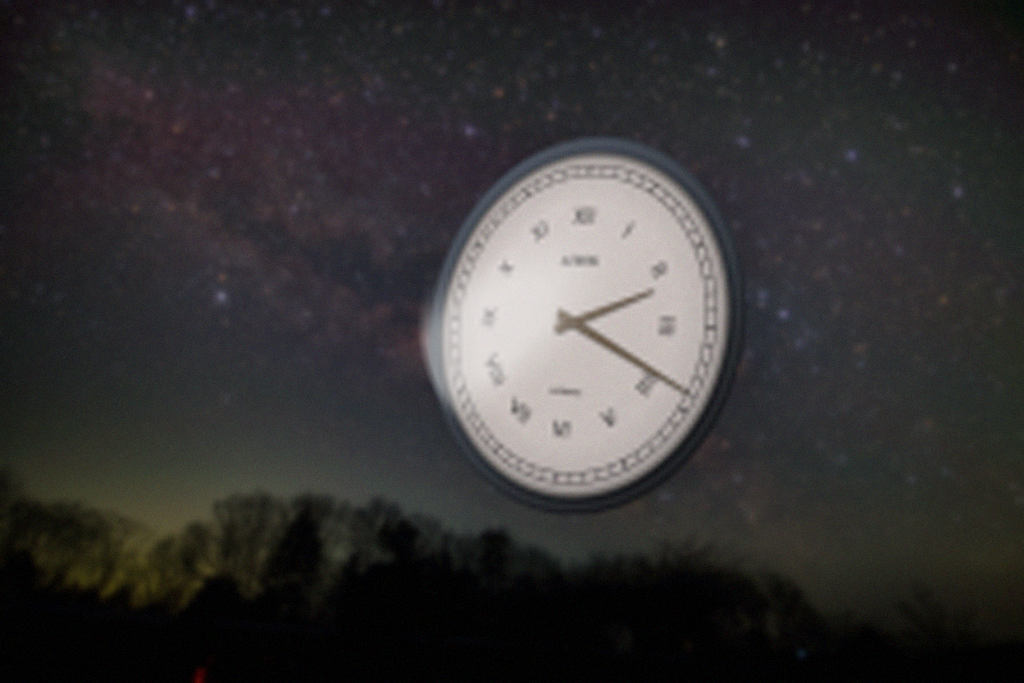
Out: 2,19
